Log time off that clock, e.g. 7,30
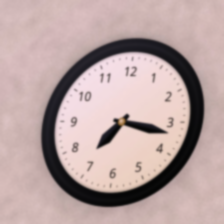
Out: 7,17
